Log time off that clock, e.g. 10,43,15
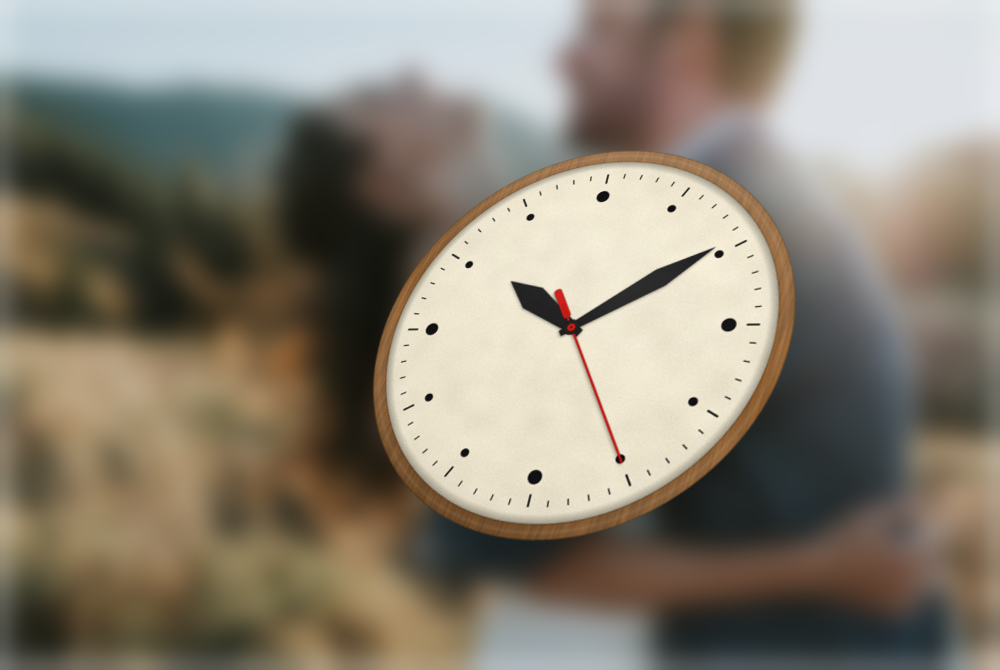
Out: 10,09,25
